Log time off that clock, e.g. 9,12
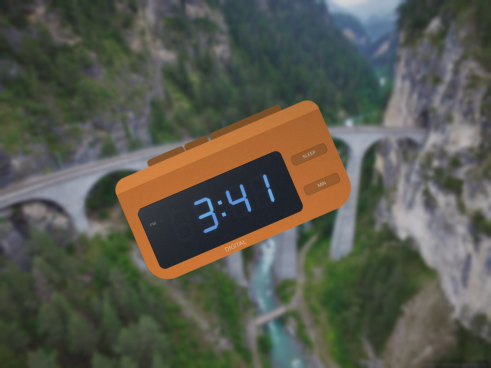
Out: 3,41
